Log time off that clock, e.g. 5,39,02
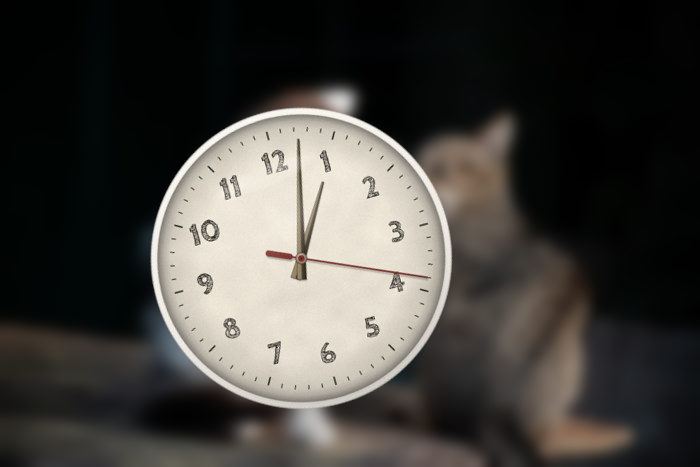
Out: 1,02,19
